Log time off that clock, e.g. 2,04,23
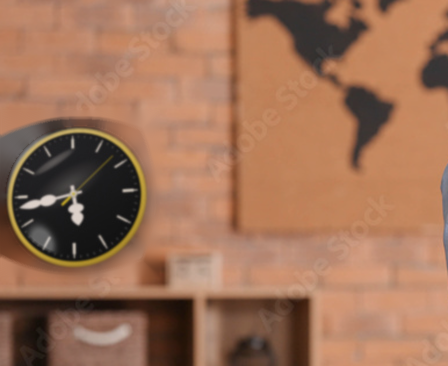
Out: 5,43,08
